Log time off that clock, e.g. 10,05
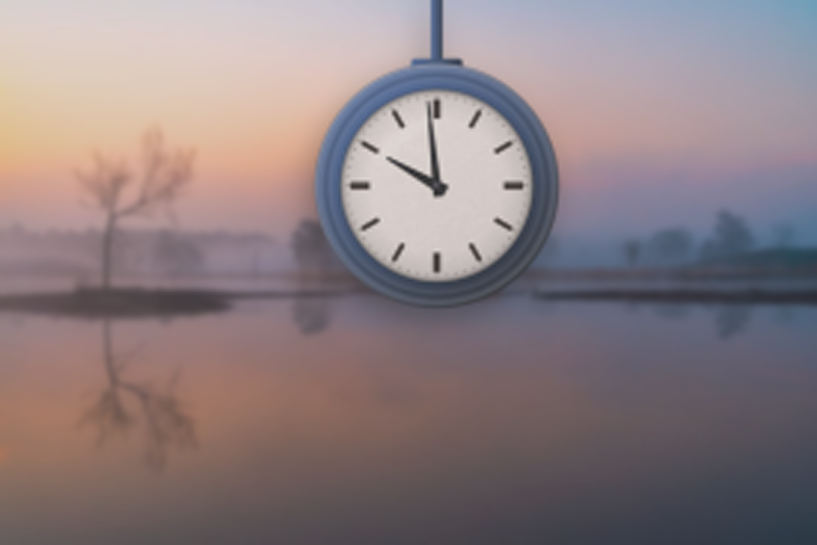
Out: 9,59
